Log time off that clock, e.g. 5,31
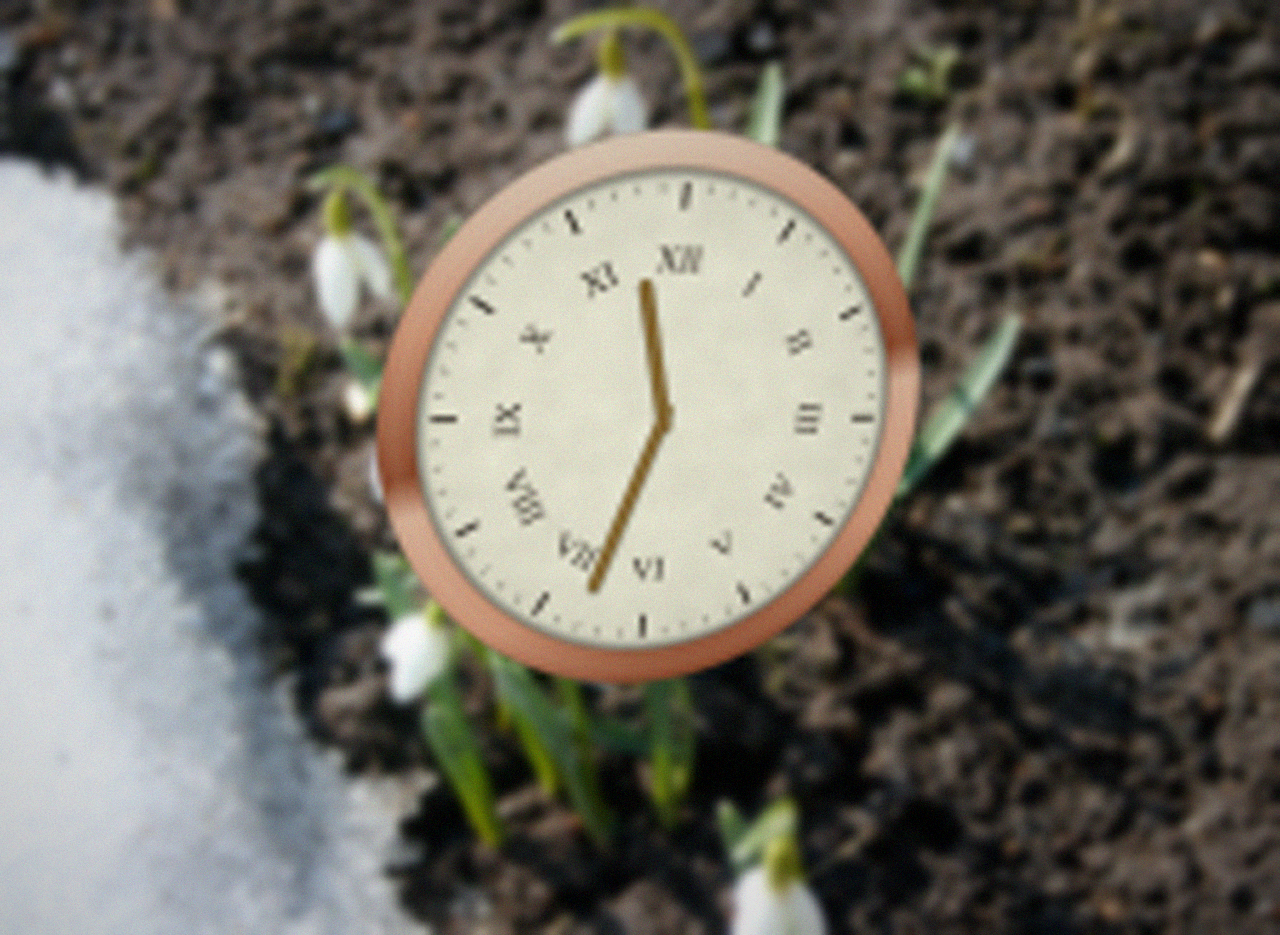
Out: 11,33
